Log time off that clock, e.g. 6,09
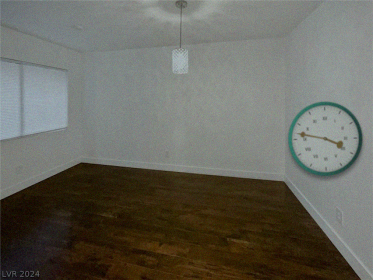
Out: 3,47
